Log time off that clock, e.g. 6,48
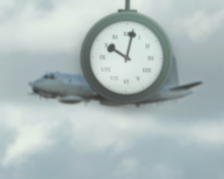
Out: 10,02
